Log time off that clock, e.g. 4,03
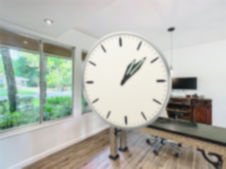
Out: 1,08
